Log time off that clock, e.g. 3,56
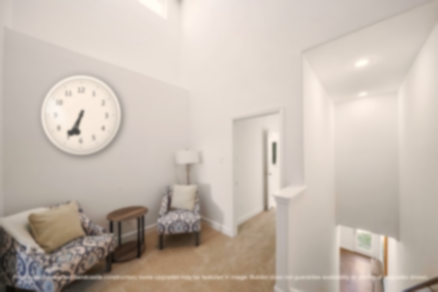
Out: 6,35
